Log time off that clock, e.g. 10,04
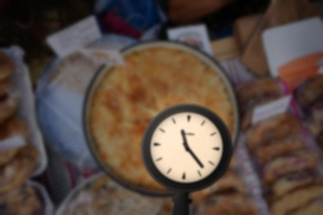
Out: 11,23
